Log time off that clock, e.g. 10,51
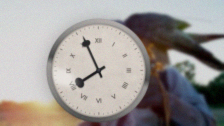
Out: 7,56
